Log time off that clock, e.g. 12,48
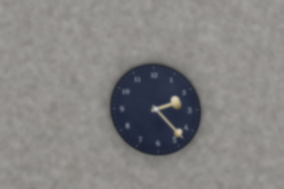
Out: 2,23
